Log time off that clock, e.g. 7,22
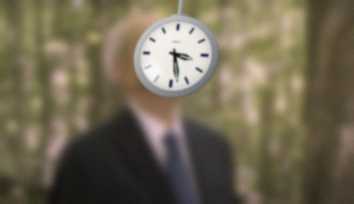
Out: 3,28
